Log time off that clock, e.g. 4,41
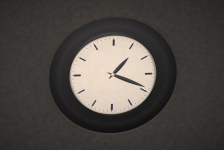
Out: 1,19
